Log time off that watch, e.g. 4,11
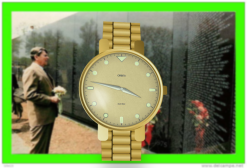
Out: 3,47
